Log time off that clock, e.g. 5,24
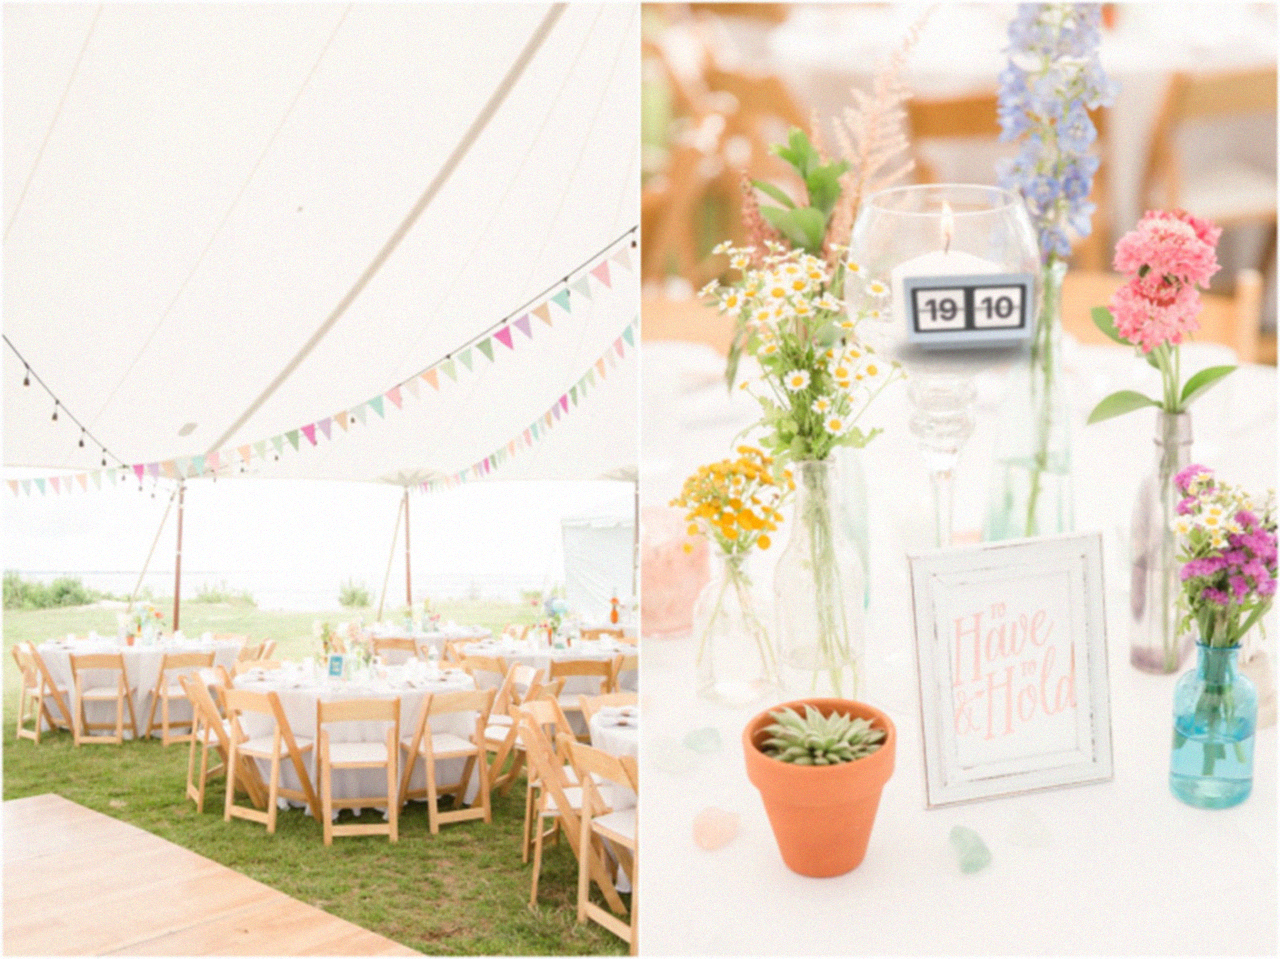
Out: 19,10
